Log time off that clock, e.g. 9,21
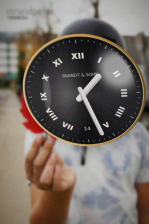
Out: 1,27
